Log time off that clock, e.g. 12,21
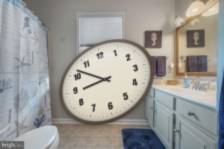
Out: 8,52
